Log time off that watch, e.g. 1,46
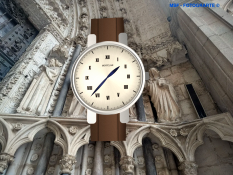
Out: 1,37
